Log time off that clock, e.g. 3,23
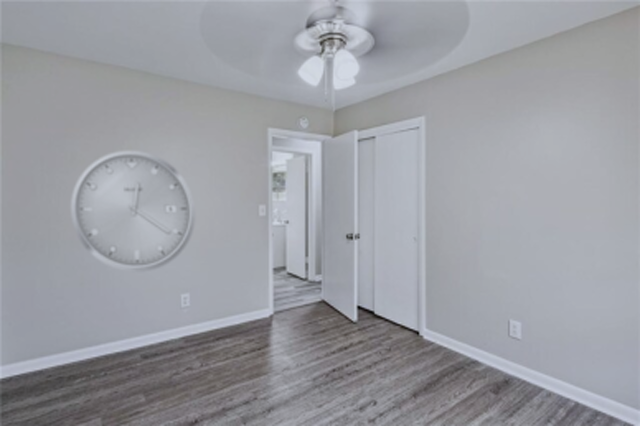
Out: 12,21
